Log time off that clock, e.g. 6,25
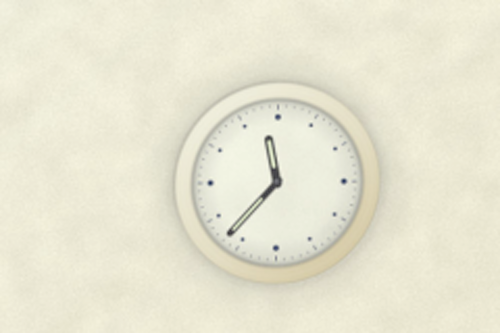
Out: 11,37
